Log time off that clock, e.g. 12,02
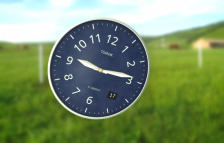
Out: 9,14
